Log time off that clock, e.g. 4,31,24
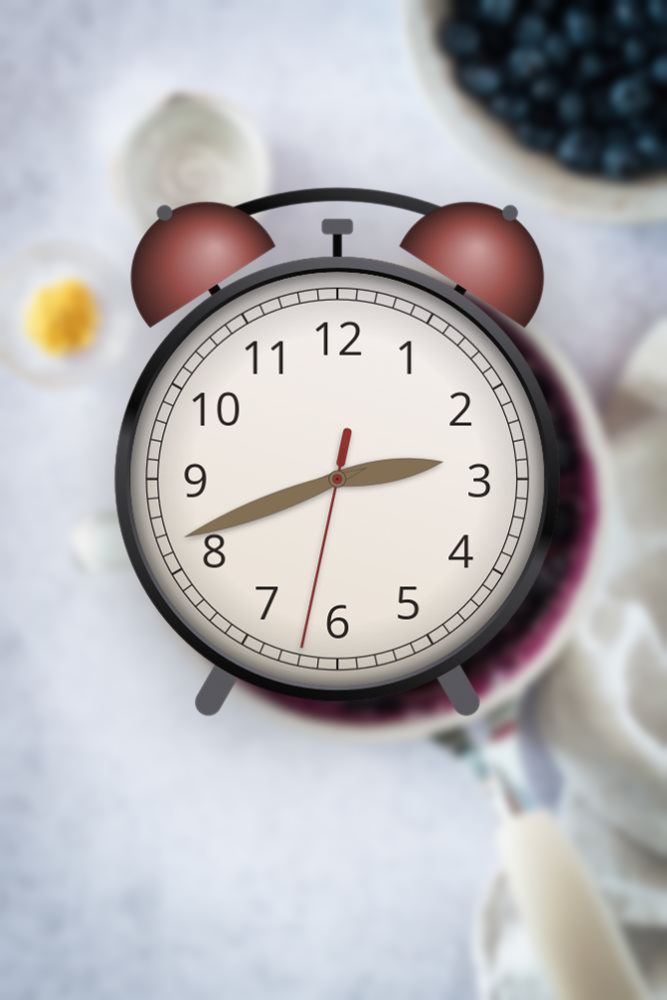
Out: 2,41,32
